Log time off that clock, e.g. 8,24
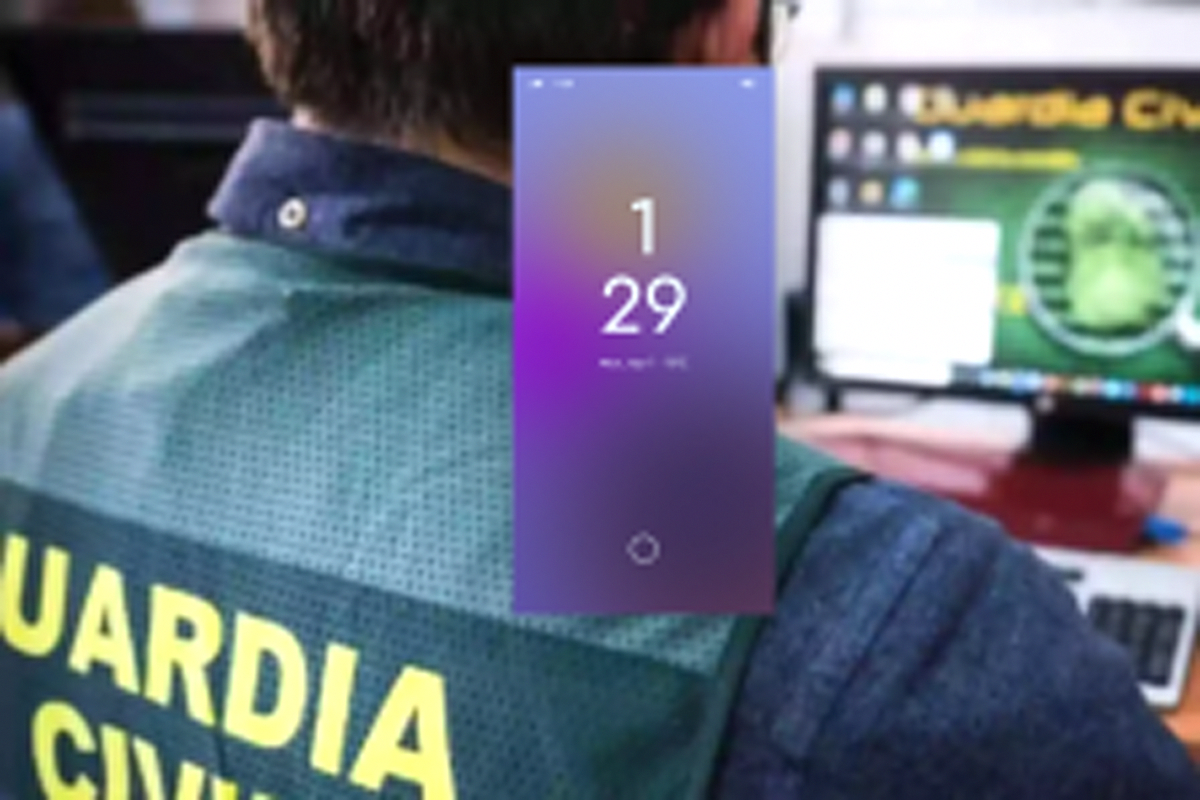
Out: 1,29
